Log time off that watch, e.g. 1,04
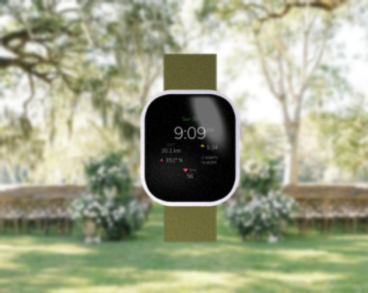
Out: 9,09
